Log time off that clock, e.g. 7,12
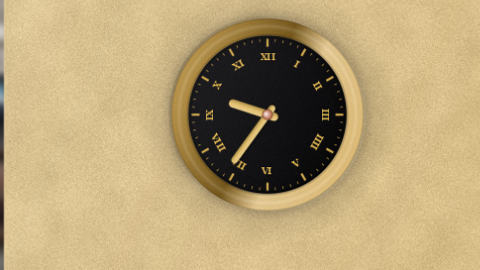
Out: 9,36
